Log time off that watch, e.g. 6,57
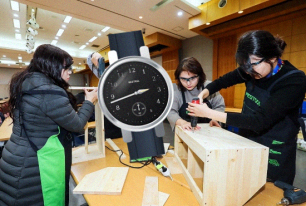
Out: 2,43
